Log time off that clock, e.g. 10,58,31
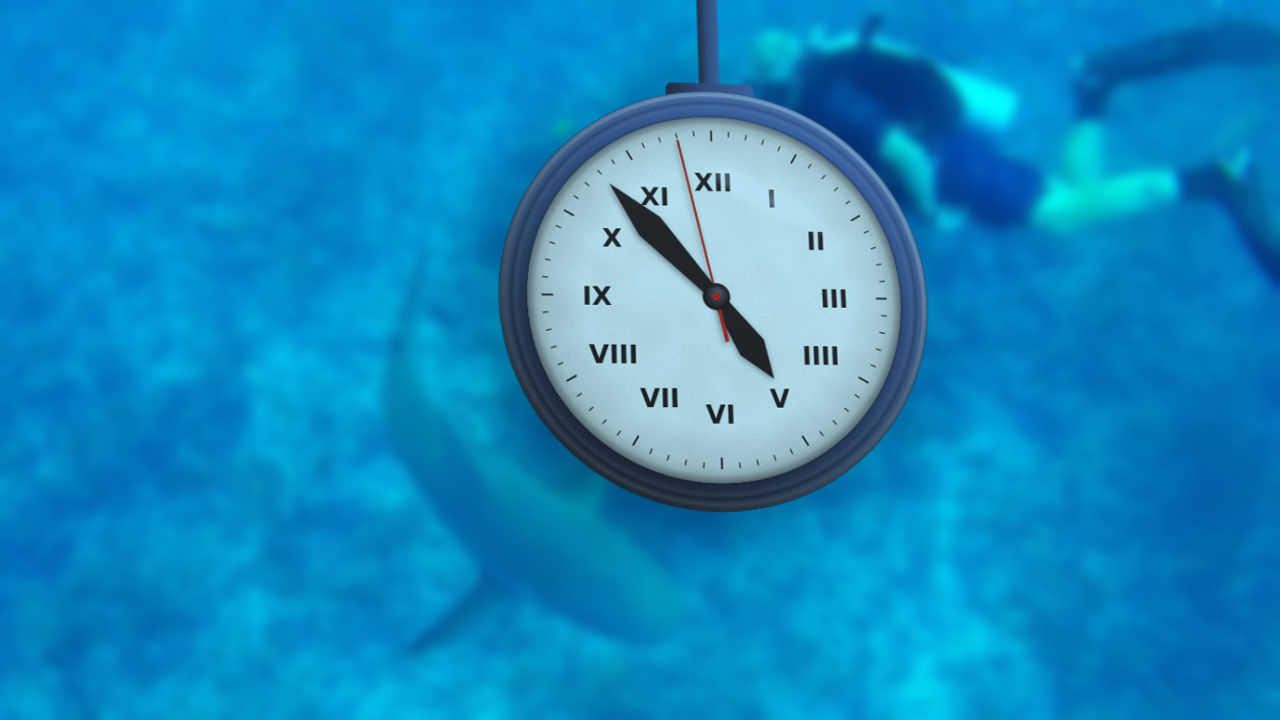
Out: 4,52,58
